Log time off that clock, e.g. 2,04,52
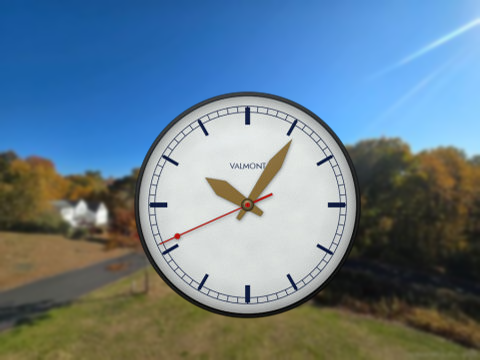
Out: 10,05,41
